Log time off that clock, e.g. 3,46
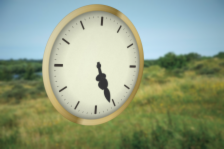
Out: 5,26
